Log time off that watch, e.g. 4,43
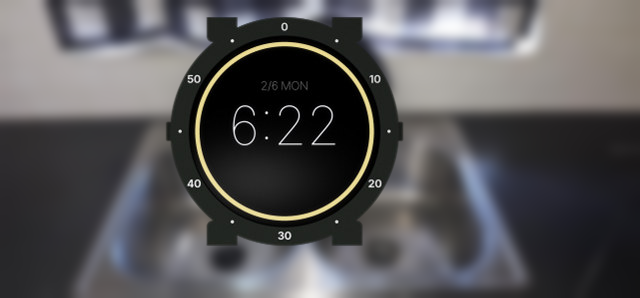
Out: 6,22
